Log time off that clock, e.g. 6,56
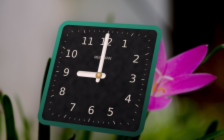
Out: 9,00
